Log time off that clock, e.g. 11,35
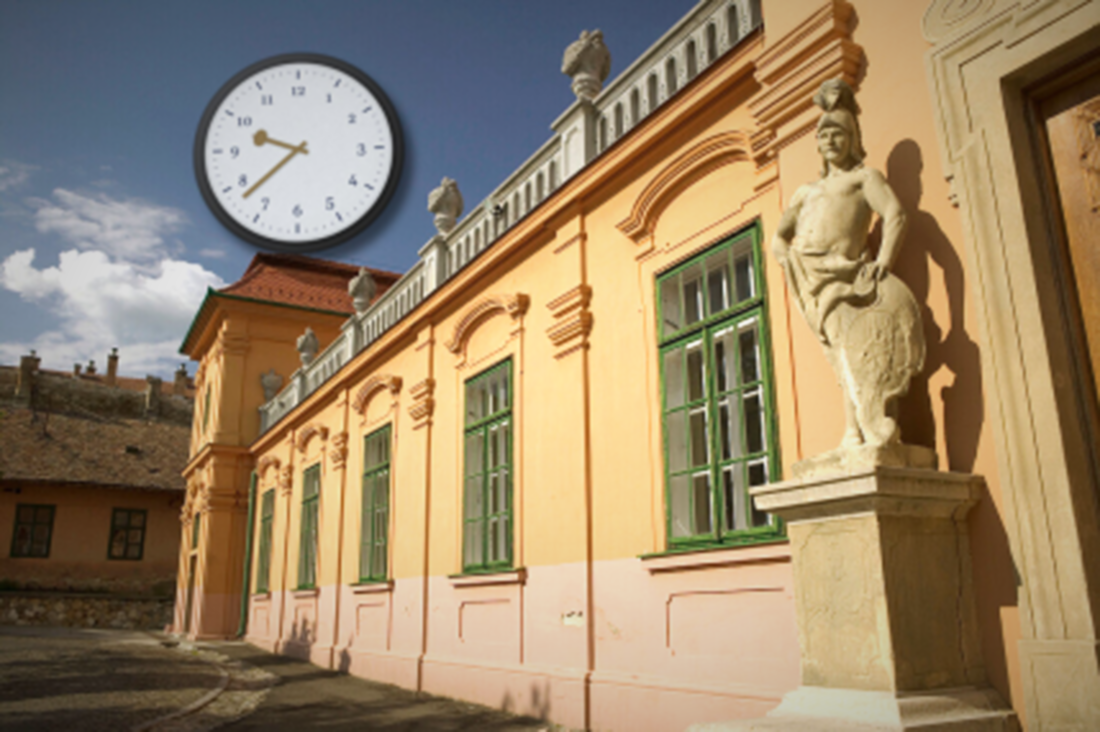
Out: 9,38
